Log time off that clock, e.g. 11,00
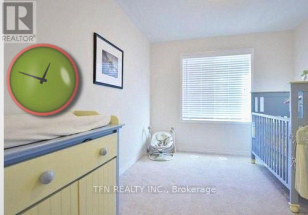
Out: 12,48
